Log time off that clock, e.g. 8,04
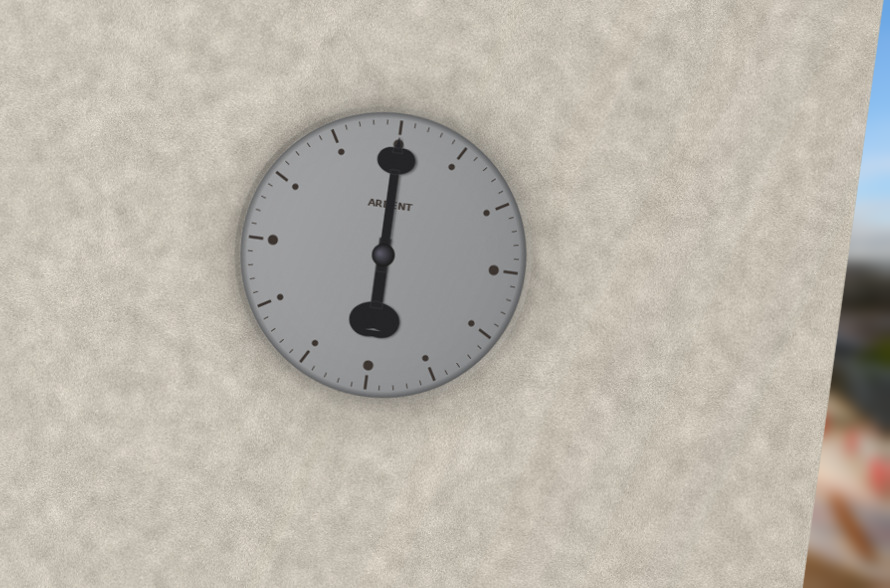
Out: 6,00
